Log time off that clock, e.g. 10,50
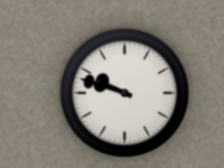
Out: 9,48
